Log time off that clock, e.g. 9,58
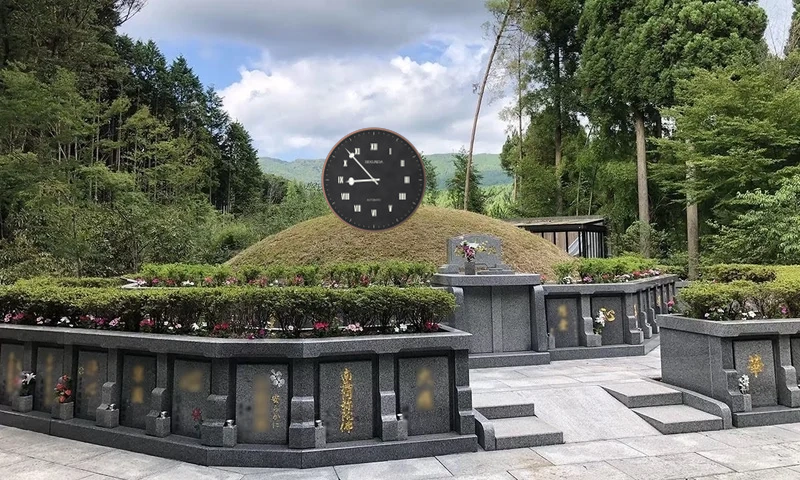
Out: 8,53
